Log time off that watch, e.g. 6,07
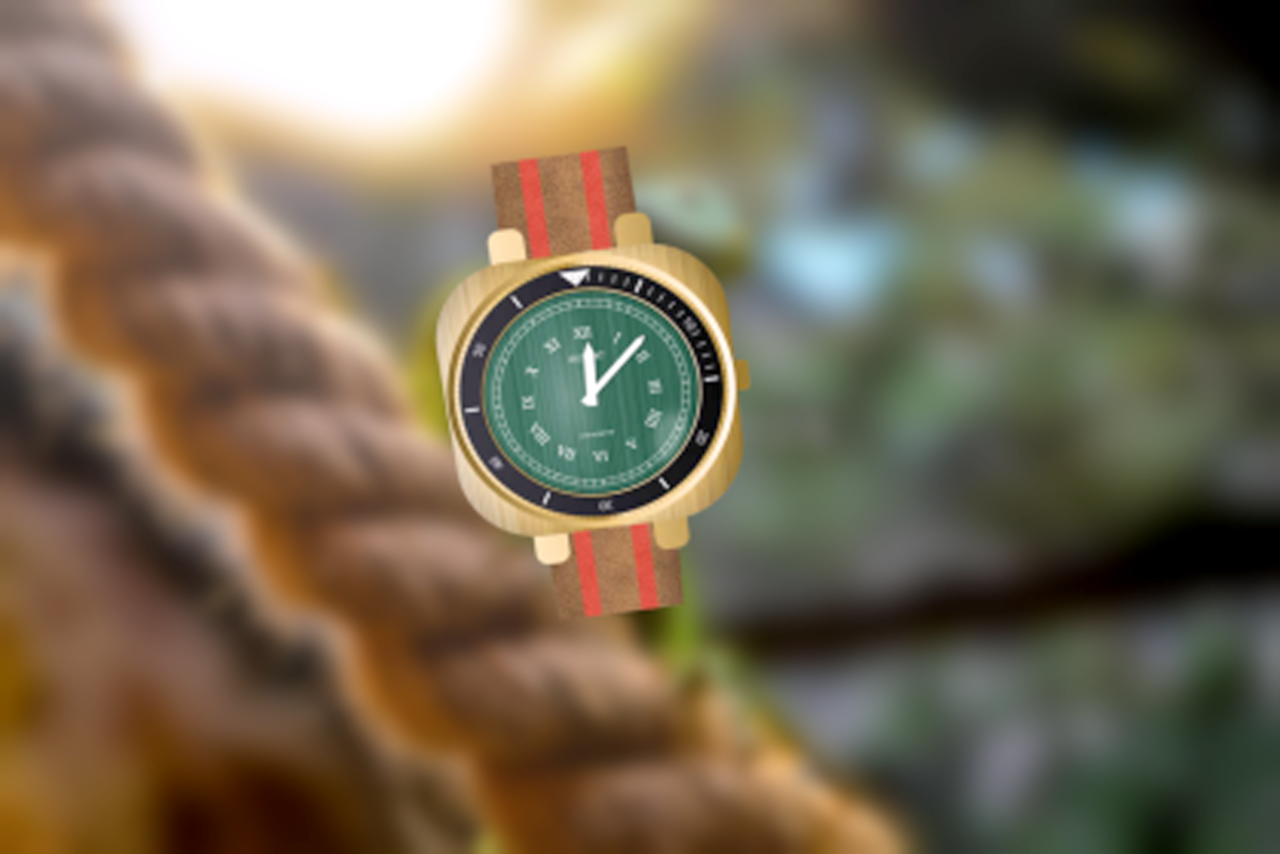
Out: 12,08
